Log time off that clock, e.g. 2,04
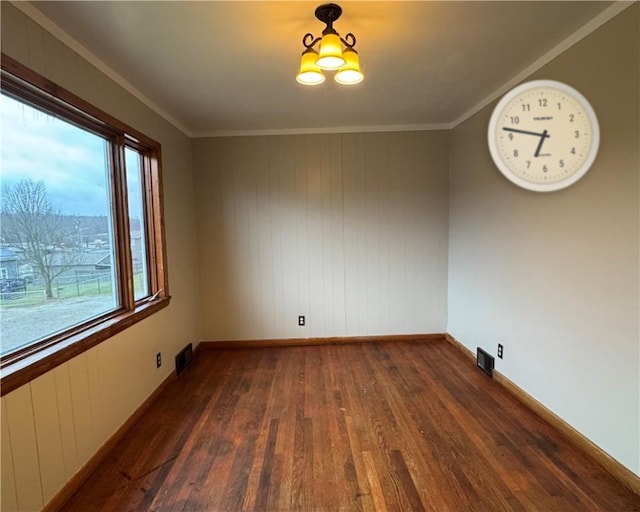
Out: 6,47
